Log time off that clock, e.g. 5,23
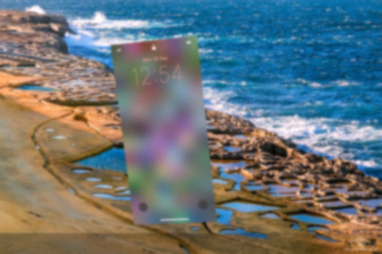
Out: 12,54
